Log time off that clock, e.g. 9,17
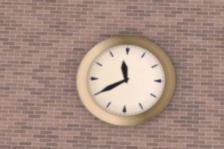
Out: 11,40
